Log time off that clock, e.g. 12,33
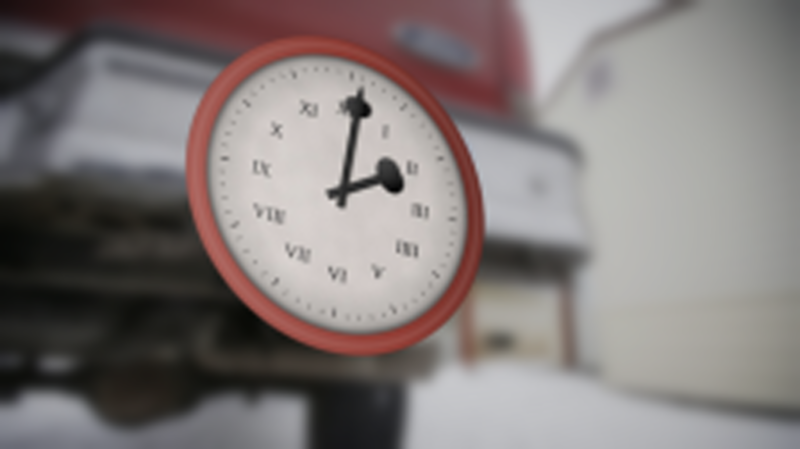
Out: 2,01
